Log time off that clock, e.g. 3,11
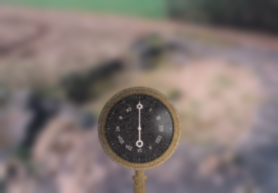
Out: 6,00
